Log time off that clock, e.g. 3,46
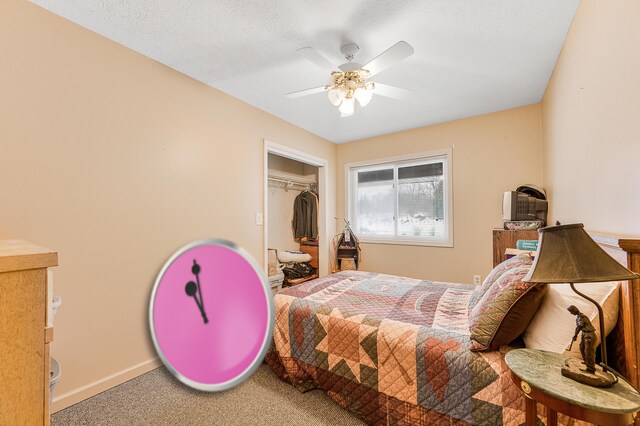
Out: 10,58
